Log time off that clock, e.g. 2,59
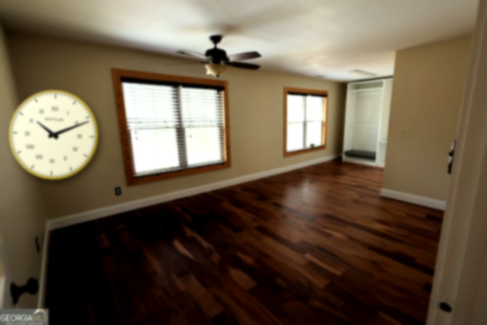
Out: 10,11
